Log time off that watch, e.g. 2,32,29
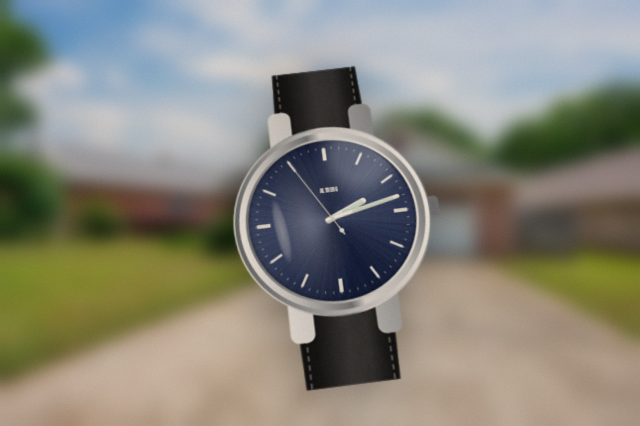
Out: 2,12,55
